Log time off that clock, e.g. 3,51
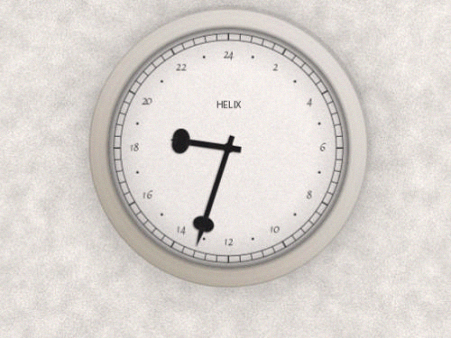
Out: 18,33
